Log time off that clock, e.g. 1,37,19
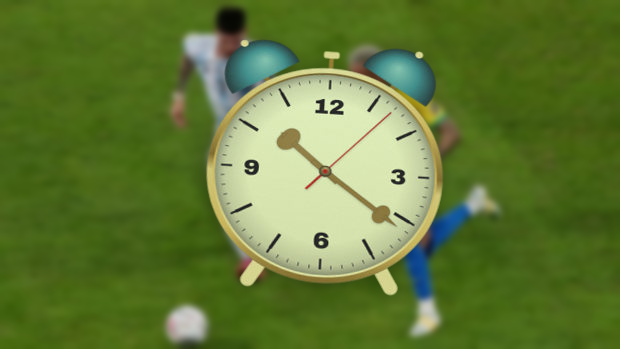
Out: 10,21,07
